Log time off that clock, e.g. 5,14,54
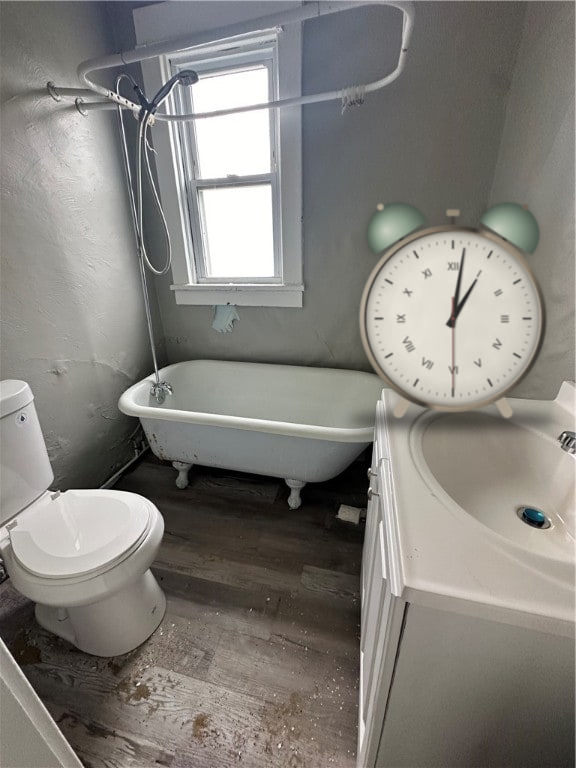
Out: 1,01,30
